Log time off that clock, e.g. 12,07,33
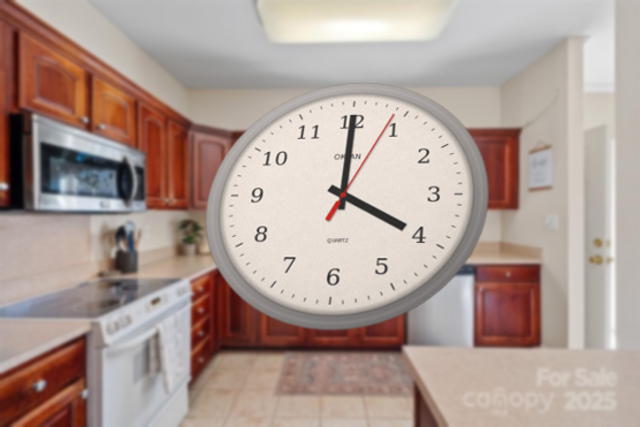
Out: 4,00,04
